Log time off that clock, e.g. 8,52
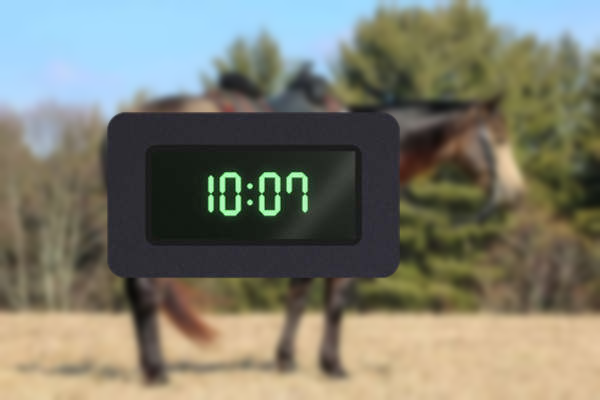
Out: 10,07
